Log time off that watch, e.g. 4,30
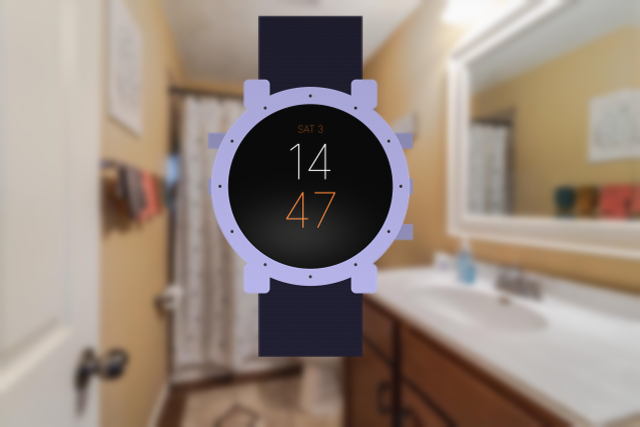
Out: 14,47
